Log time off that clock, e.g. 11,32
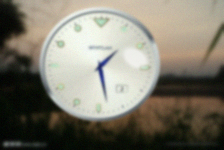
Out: 1,28
